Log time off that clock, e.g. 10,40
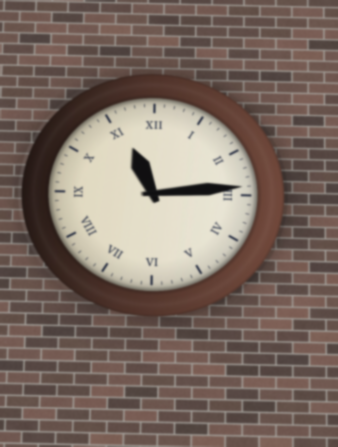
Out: 11,14
